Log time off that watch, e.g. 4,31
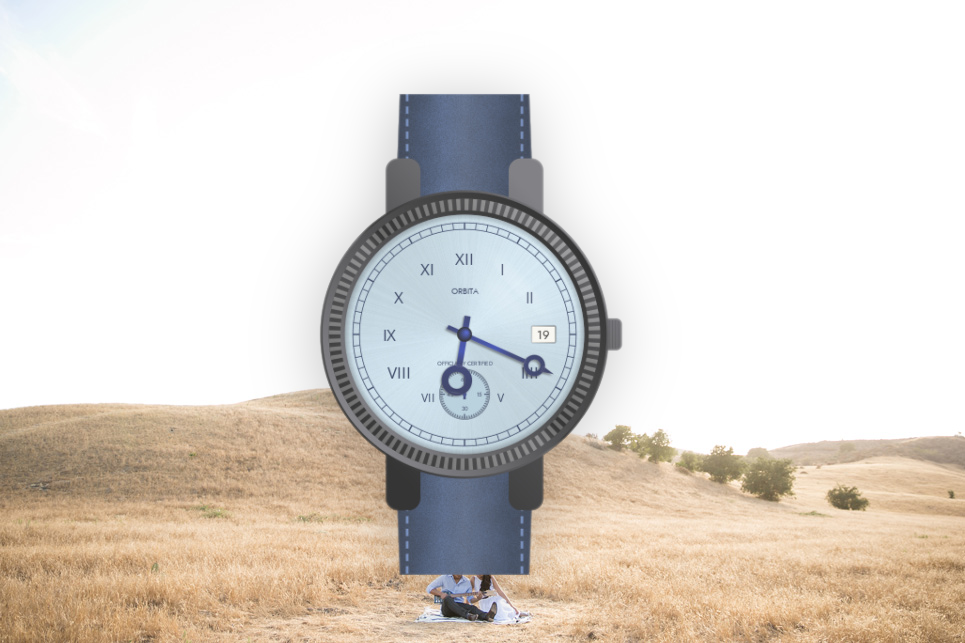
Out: 6,19
